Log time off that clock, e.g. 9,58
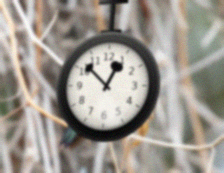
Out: 12,52
